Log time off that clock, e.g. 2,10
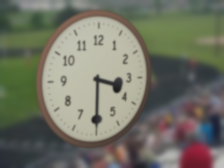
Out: 3,30
